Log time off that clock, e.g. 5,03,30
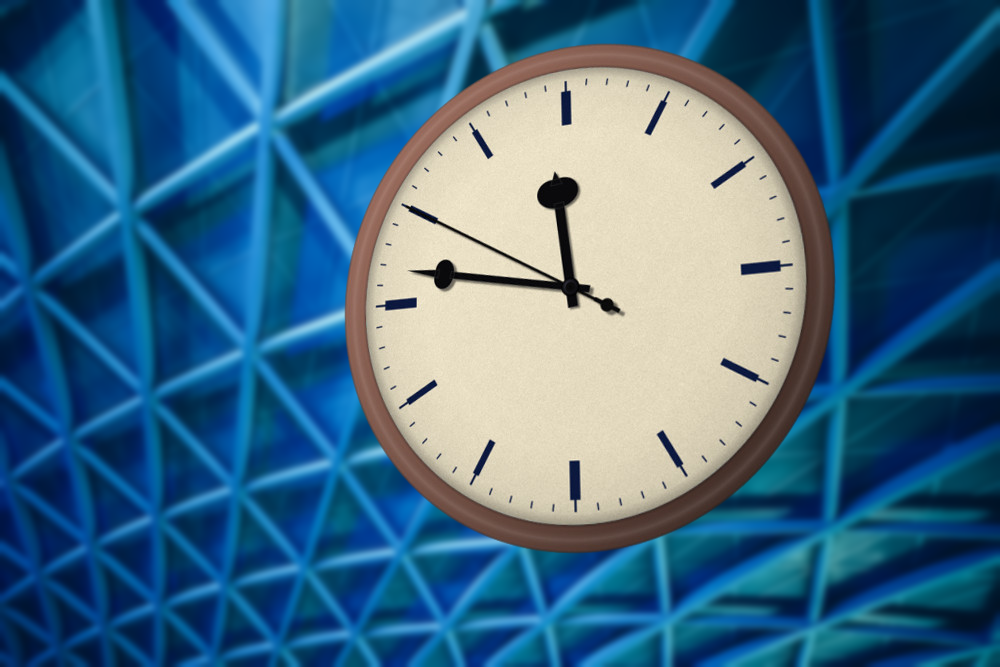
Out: 11,46,50
